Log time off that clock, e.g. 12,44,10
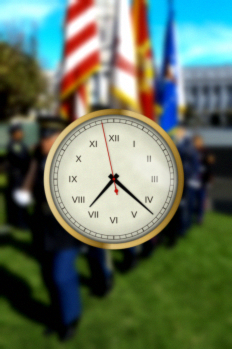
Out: 7,21,58
